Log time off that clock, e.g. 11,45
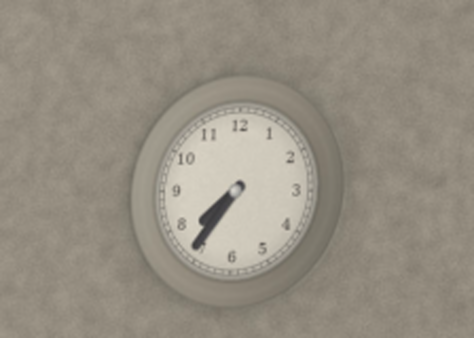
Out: 7,36
